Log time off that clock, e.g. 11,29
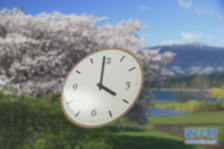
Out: 3,59
